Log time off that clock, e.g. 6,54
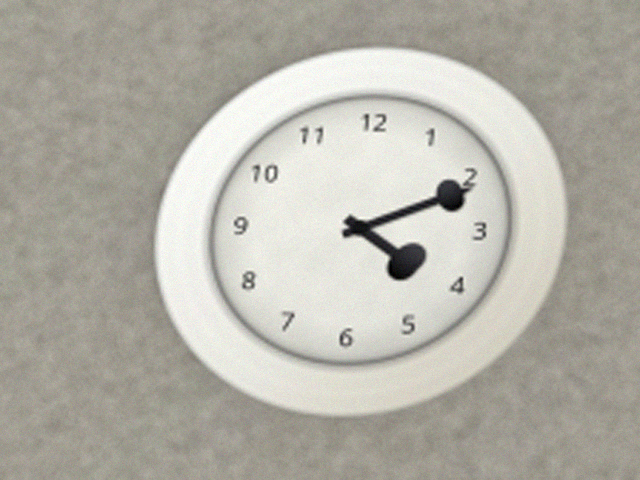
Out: 4,11
